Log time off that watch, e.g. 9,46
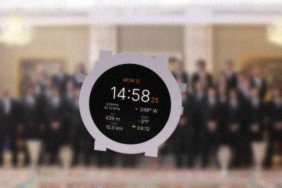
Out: 14,58
